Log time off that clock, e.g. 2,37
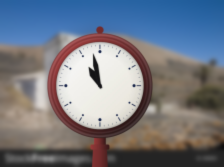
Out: 10,58
